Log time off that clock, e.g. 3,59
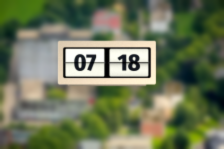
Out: 7,18
